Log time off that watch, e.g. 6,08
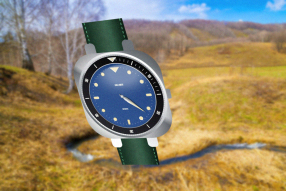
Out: 4,22
